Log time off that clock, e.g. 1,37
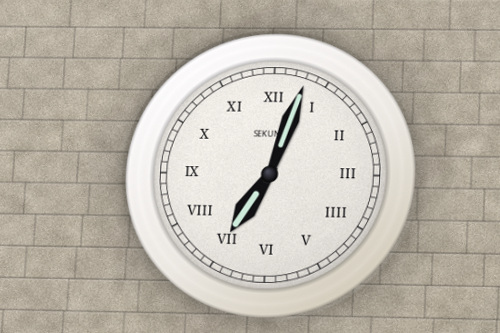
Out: 7,03
